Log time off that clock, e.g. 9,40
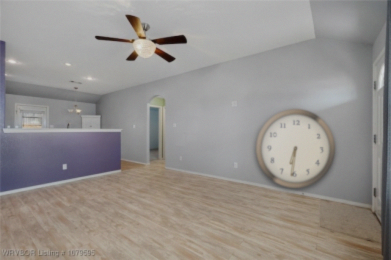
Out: 6,31
